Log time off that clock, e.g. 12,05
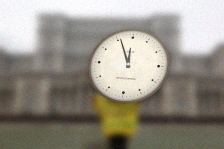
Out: 11,56
